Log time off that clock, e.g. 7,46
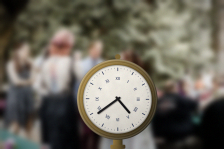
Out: 4,39
